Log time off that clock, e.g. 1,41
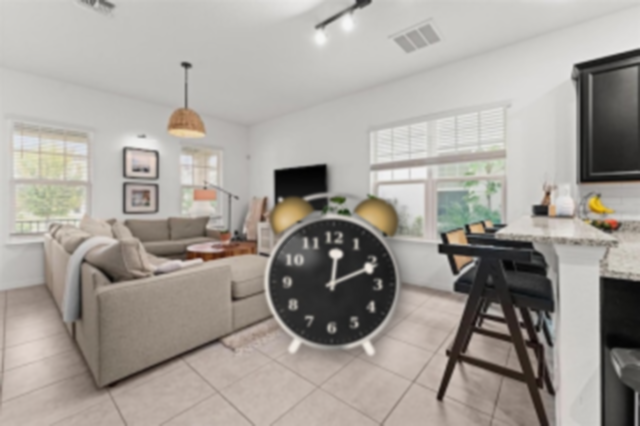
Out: 12,11
